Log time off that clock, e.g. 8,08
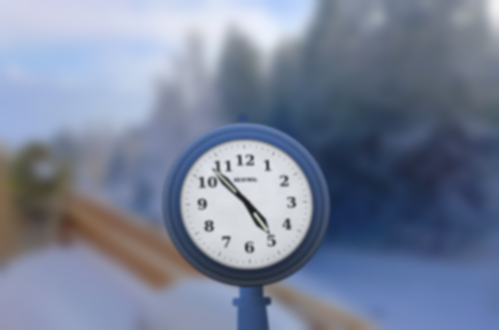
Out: 4,53
